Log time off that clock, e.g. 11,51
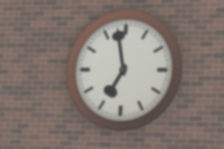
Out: 6,58
